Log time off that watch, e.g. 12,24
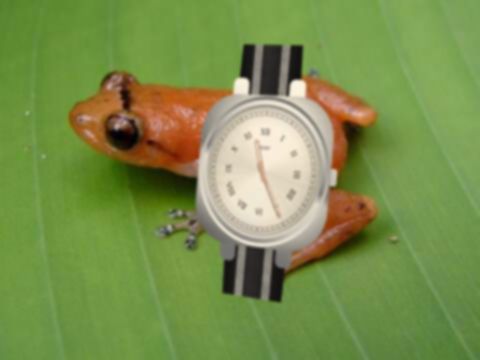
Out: 11,25
